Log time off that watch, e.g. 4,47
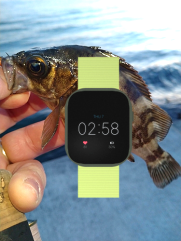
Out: 2,58
